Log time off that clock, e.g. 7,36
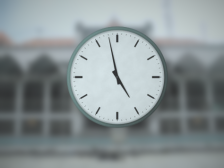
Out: 4,58
